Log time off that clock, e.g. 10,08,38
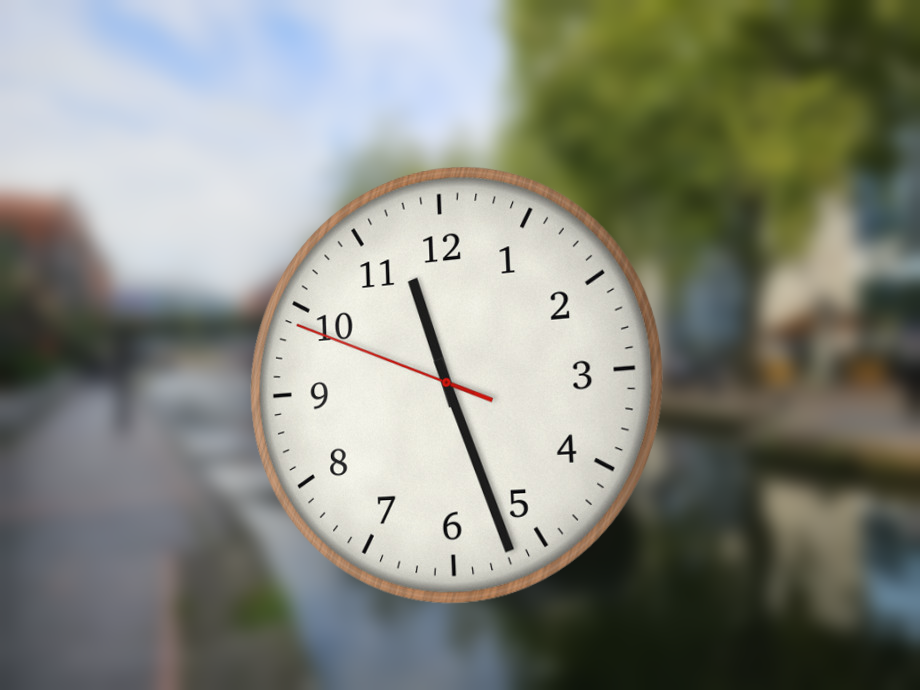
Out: 11,26,49
